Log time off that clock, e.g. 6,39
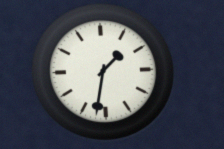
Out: 1,32
